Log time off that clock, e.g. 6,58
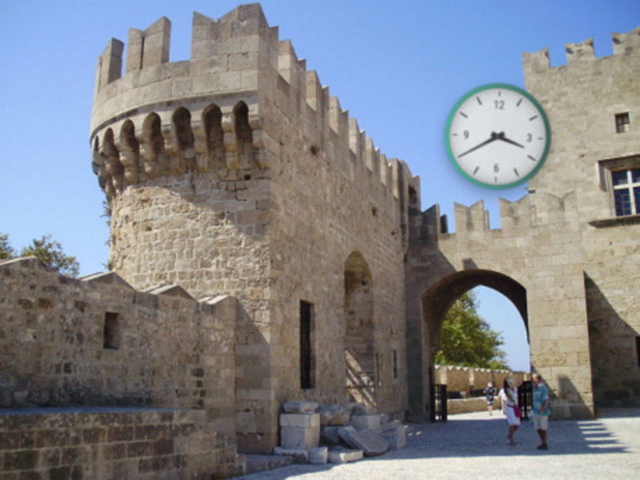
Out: 3,40
